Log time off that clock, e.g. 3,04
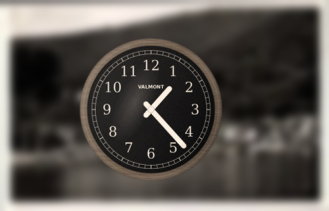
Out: 1,23
